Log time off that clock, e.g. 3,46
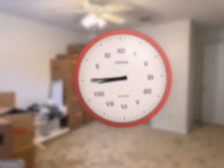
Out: 8,45
